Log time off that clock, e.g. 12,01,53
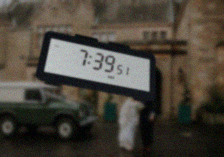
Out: 7,39,51
